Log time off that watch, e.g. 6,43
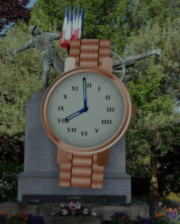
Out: 7,59
